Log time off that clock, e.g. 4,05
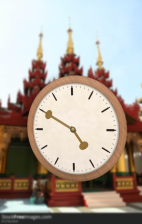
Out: 4,50
